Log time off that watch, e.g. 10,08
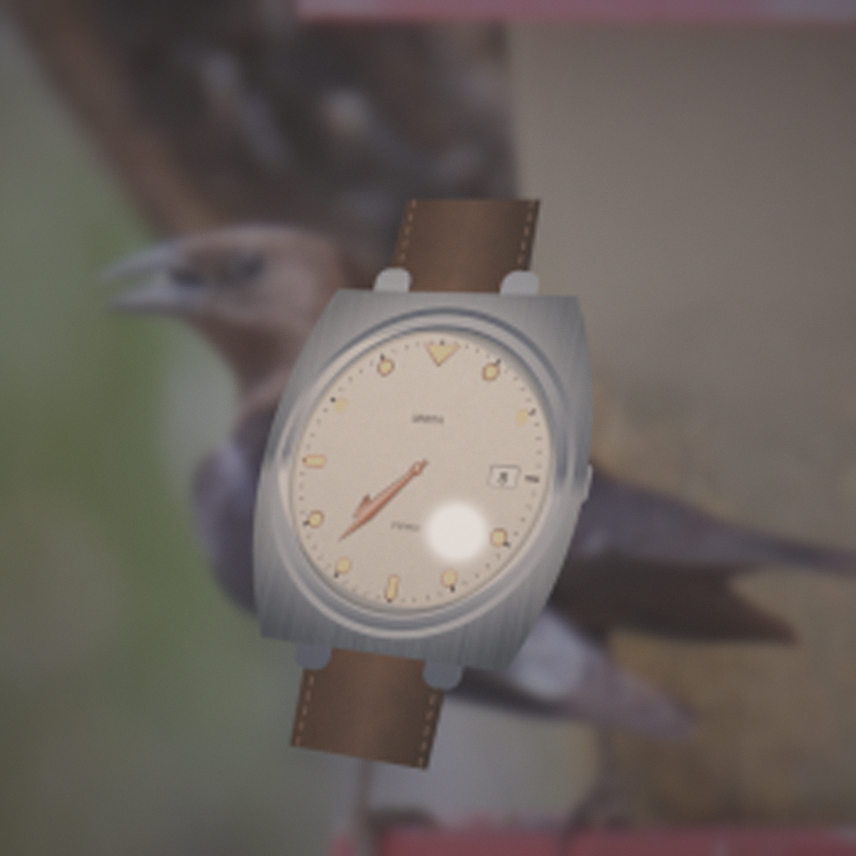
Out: 7,37
